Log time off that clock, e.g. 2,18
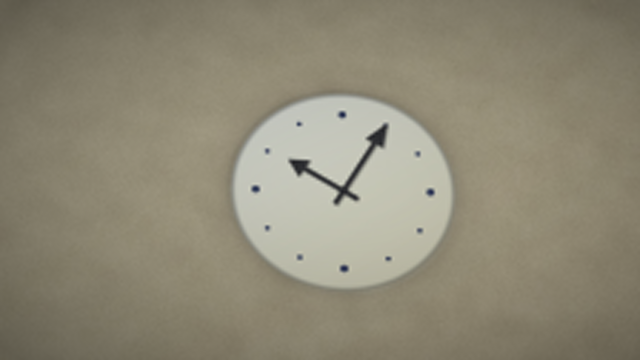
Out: 10,05
